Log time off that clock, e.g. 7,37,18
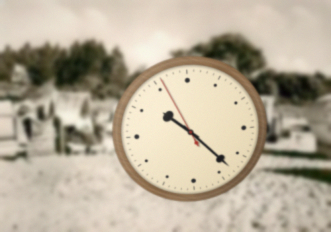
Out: 10,22,56
